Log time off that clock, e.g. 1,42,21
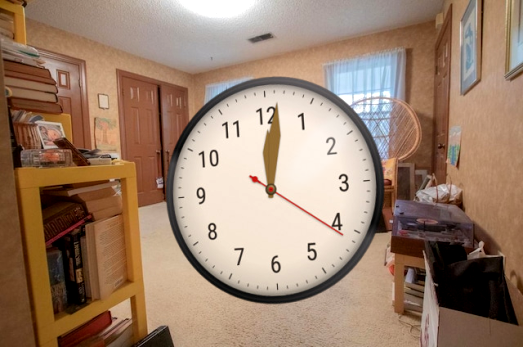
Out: 12,01,21
